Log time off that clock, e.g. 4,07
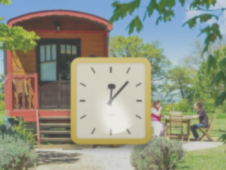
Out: 12,07
